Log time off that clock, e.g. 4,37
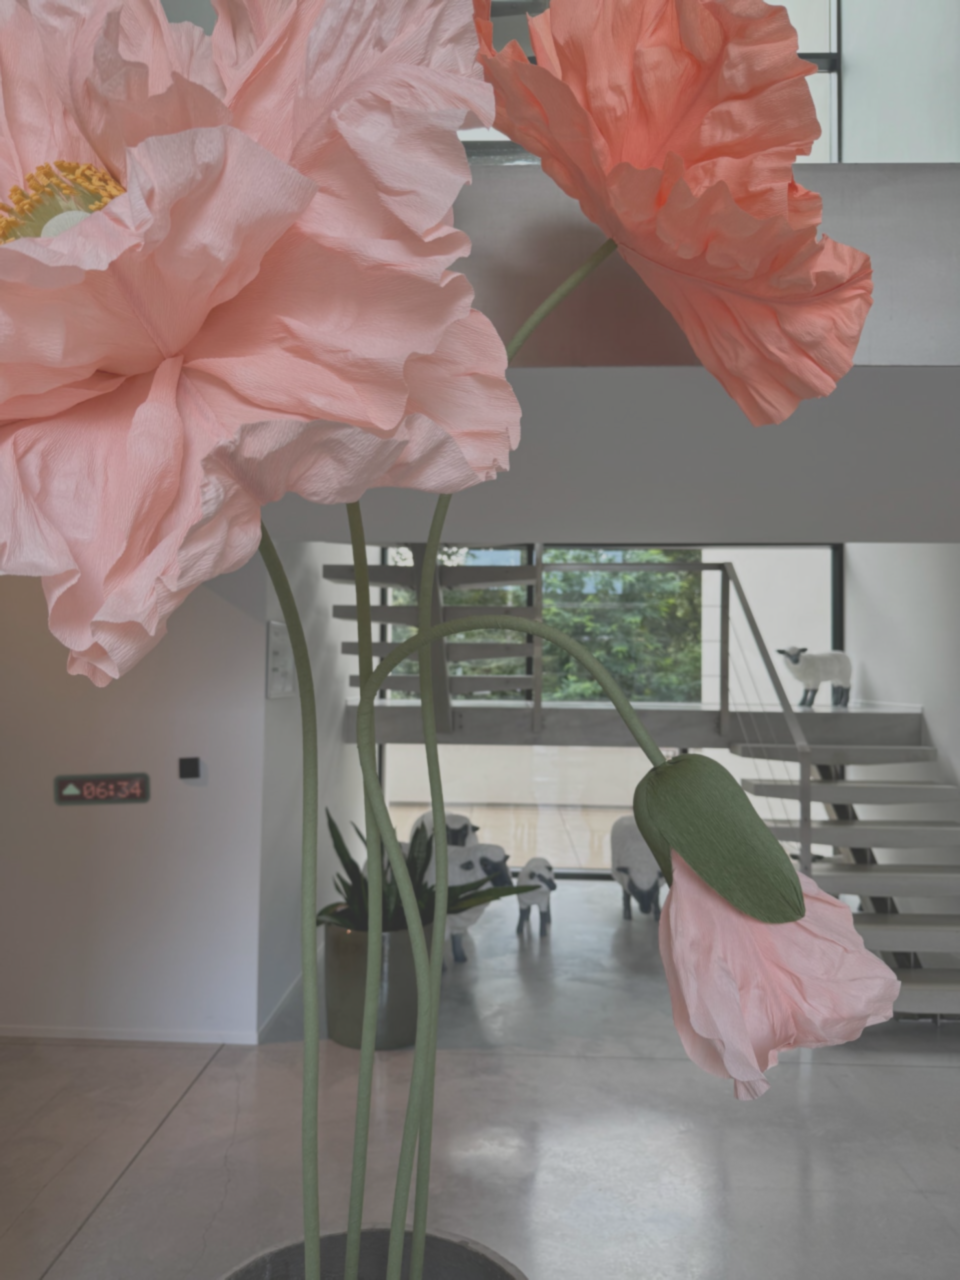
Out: 6,34
